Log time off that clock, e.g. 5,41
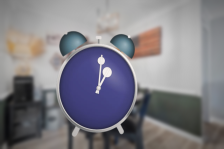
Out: 1,01
